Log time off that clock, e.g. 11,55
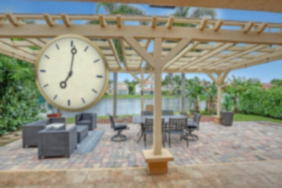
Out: 7,01
